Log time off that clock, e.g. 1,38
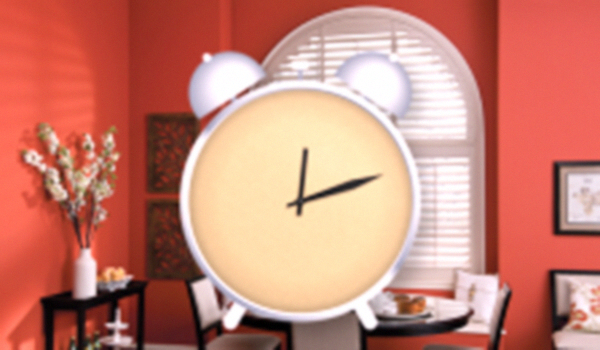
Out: 12,12
